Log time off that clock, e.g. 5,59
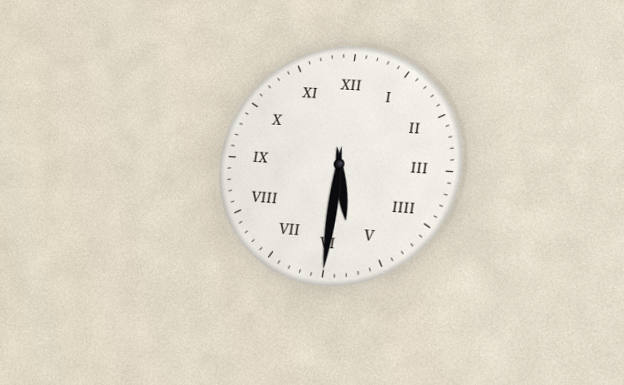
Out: 5,30
